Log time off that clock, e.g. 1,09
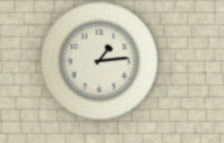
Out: 1,14
